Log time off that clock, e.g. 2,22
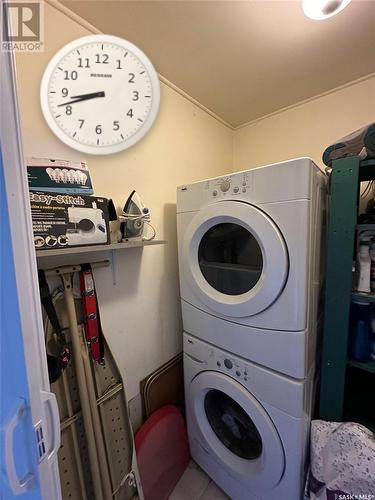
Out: 8,42
